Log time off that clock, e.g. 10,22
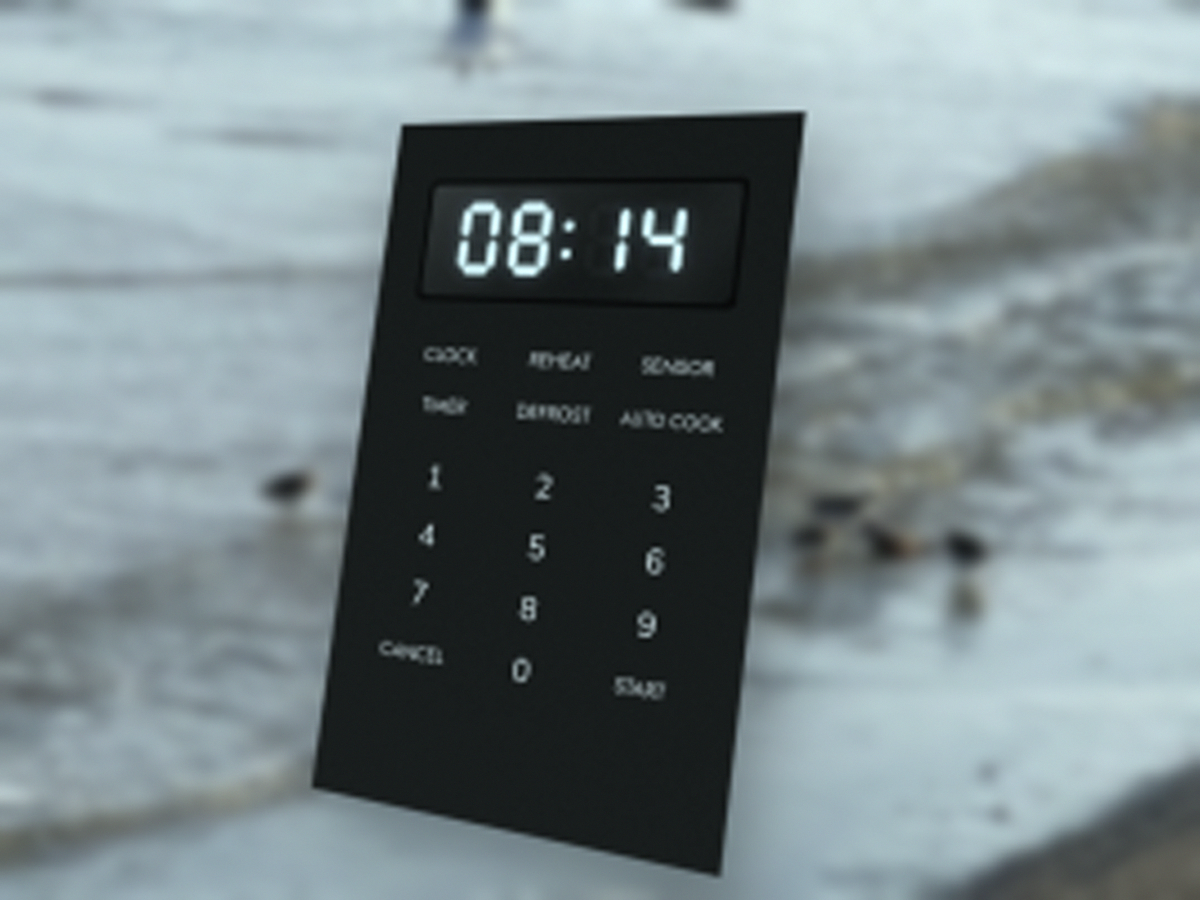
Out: 8,14
